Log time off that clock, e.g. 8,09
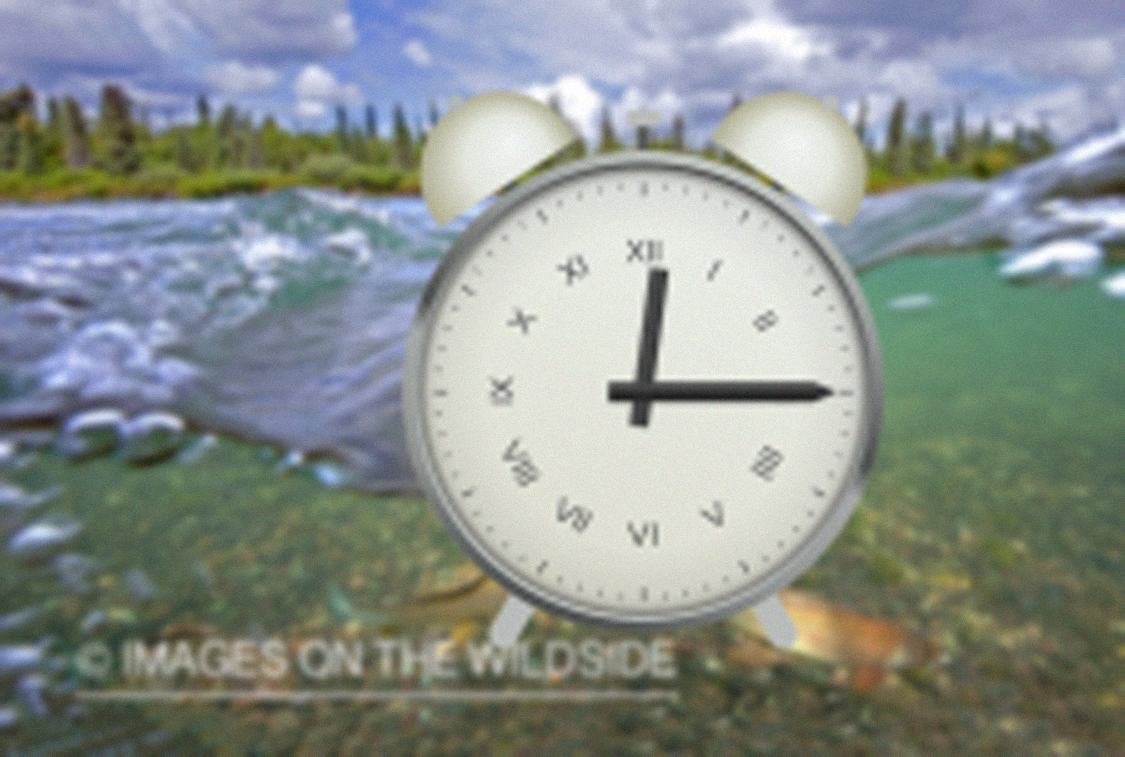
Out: 12,15
